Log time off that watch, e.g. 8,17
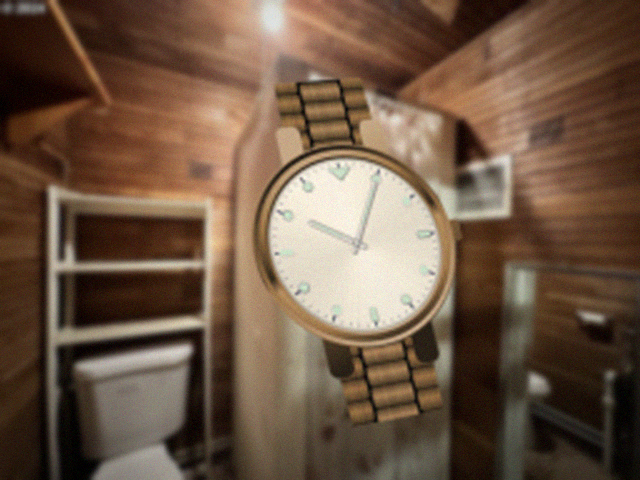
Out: 10,05
